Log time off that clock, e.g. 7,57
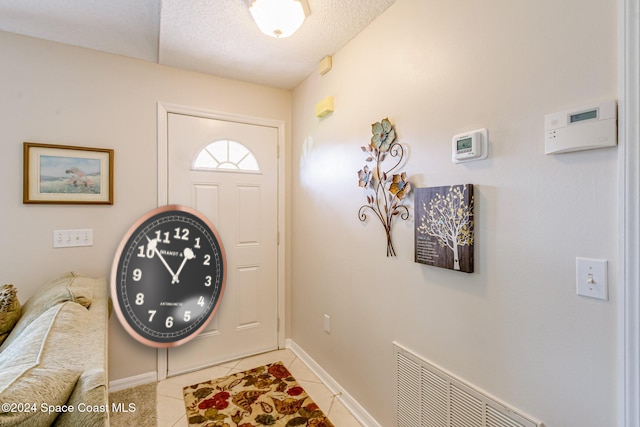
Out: 12,52
